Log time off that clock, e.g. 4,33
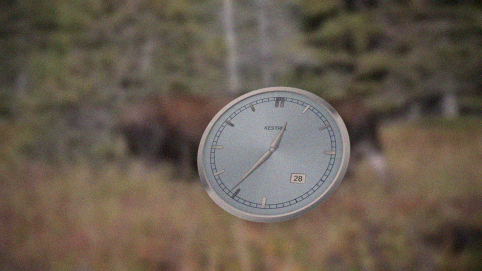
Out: 12,36
